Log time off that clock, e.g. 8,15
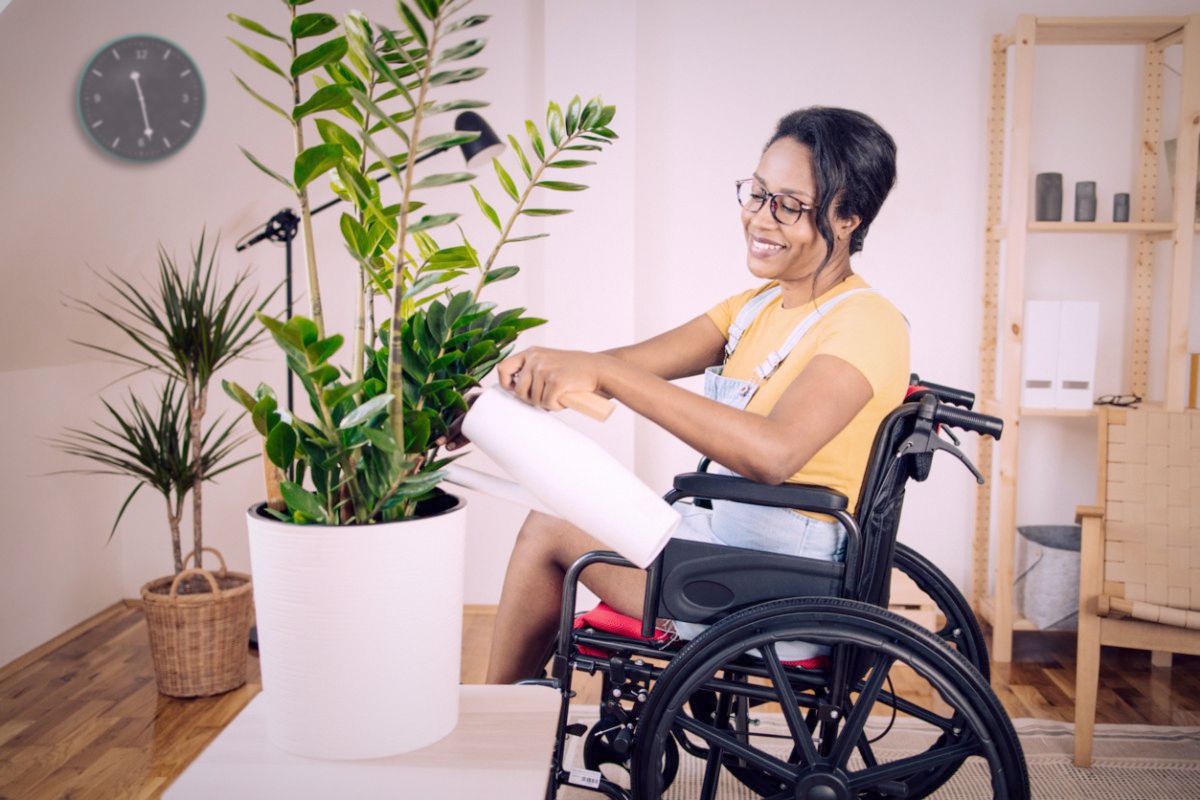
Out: 11,28
